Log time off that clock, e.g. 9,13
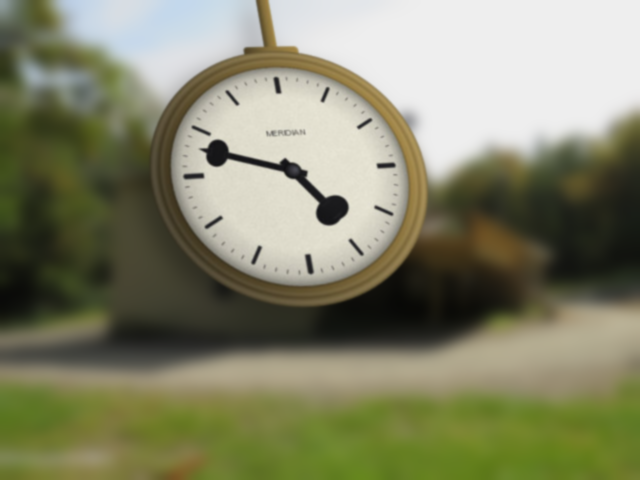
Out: 4,48
